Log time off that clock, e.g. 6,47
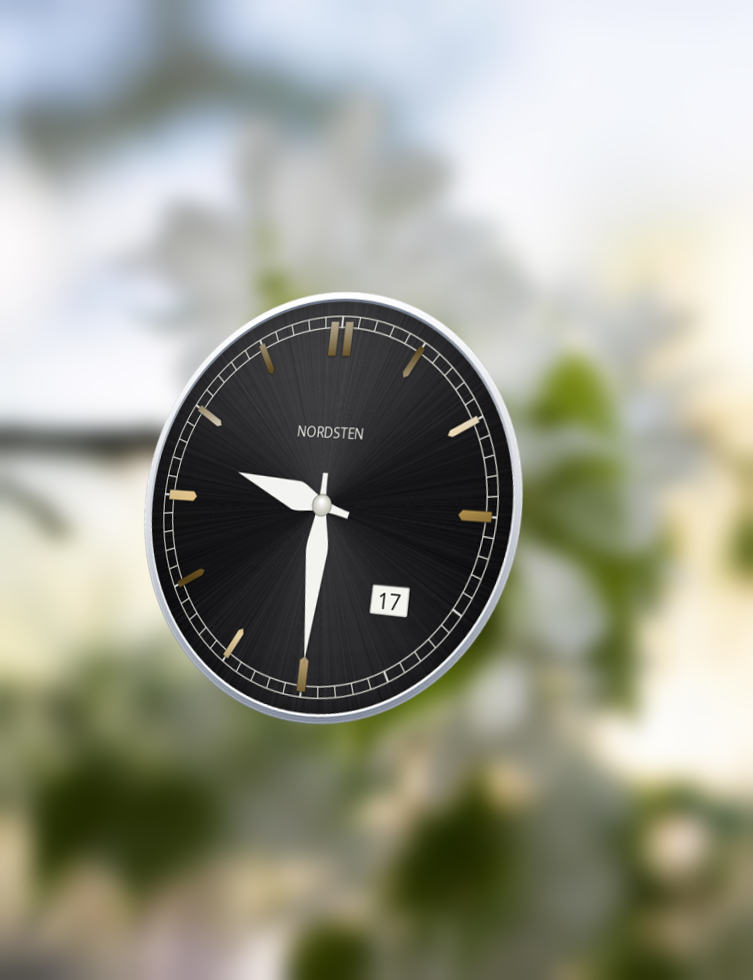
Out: 9,30
